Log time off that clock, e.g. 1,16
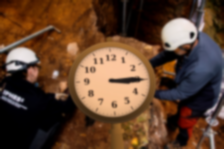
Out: 3,15
